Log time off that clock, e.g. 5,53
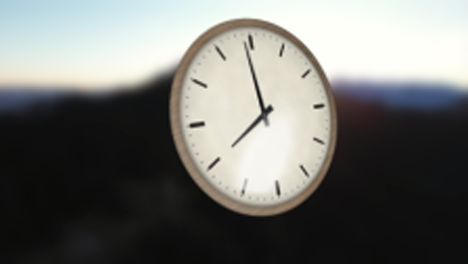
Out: 7,59
